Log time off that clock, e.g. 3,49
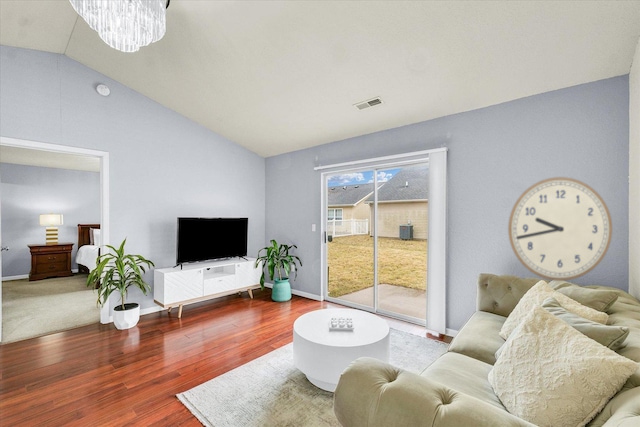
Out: 9,43
